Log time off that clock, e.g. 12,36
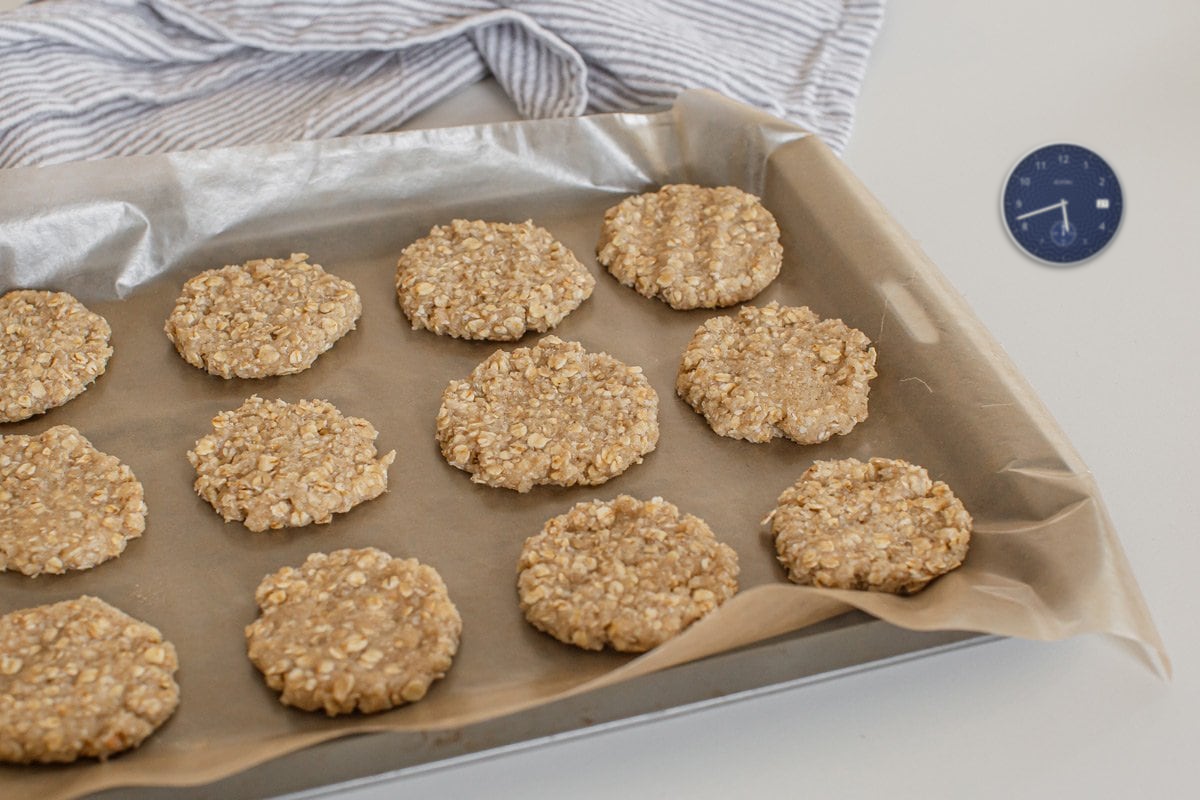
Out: 5,42
